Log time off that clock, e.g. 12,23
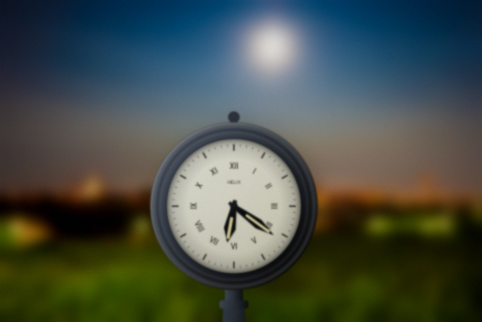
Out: 6,21
